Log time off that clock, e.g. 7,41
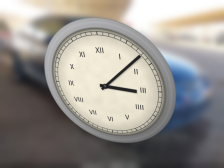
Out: 3,08
